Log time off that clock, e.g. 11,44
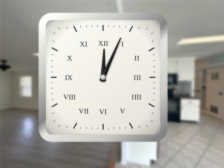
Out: 12,04
